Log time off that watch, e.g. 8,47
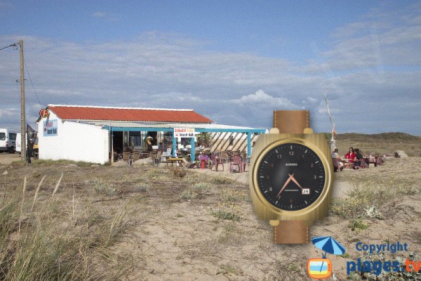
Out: 4,36
